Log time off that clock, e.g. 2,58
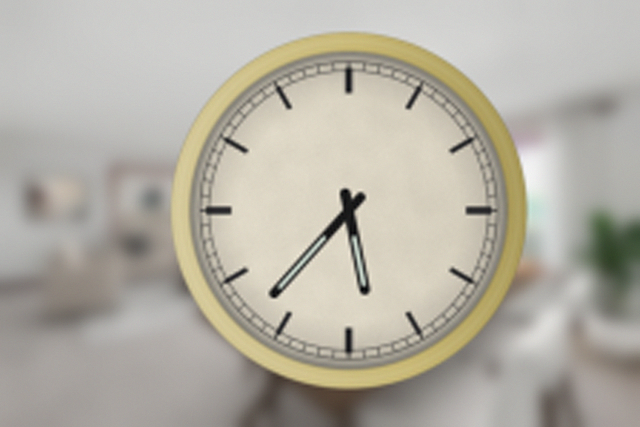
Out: 5,37
